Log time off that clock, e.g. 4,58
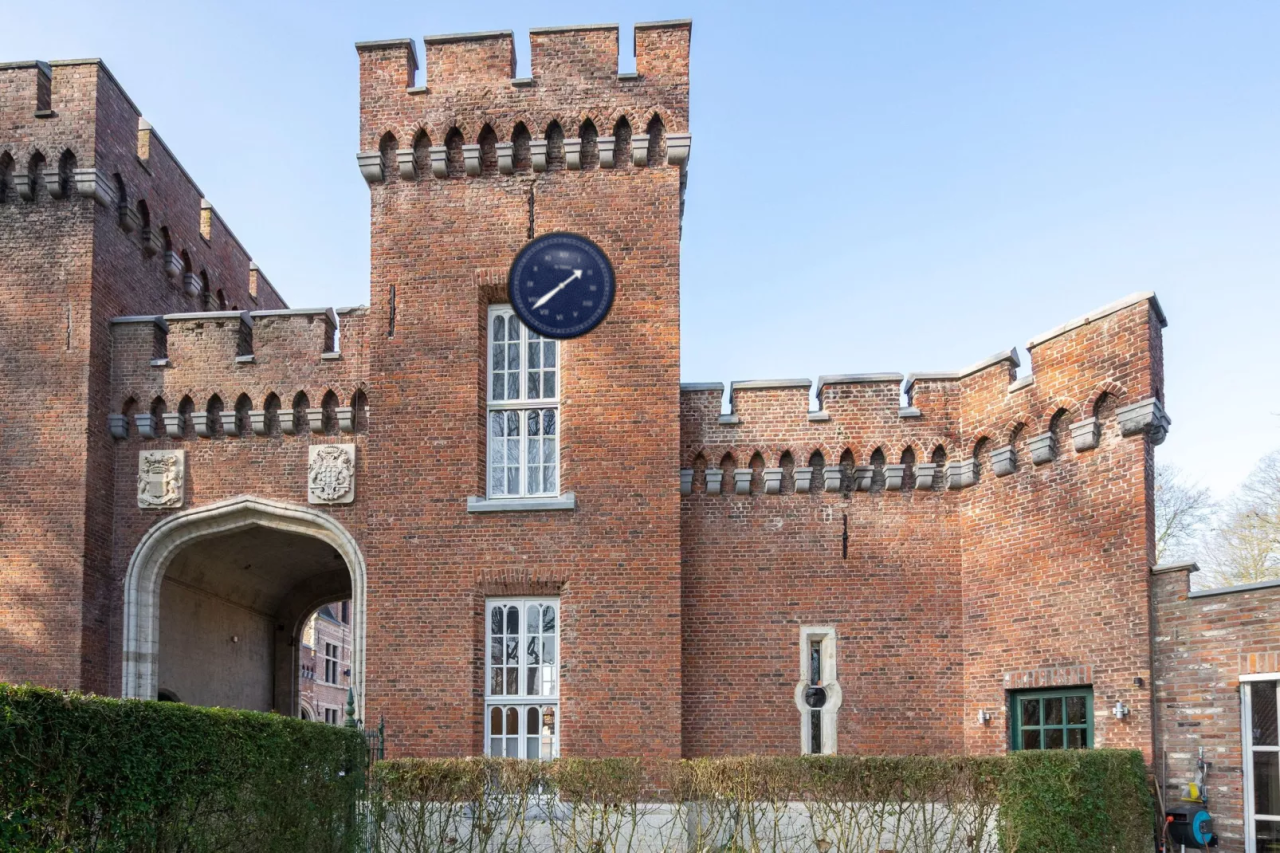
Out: 1,38
